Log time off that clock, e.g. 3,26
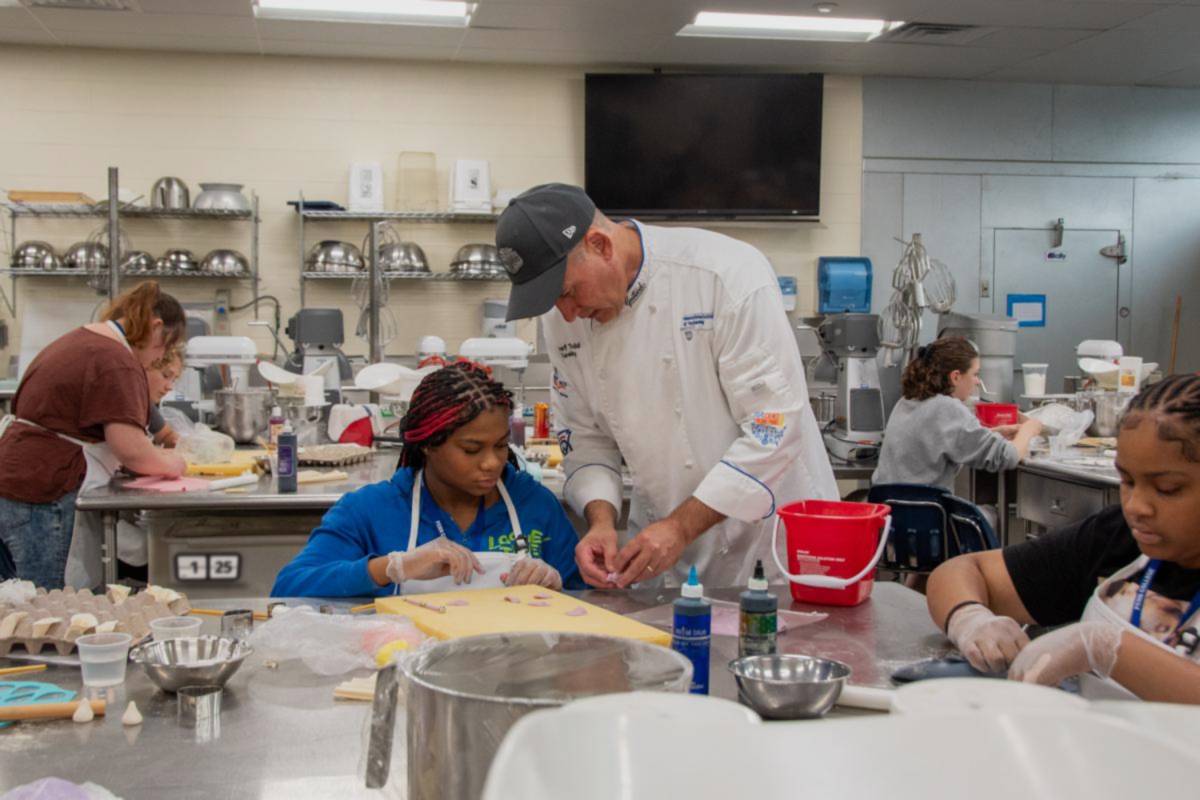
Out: 1,25
